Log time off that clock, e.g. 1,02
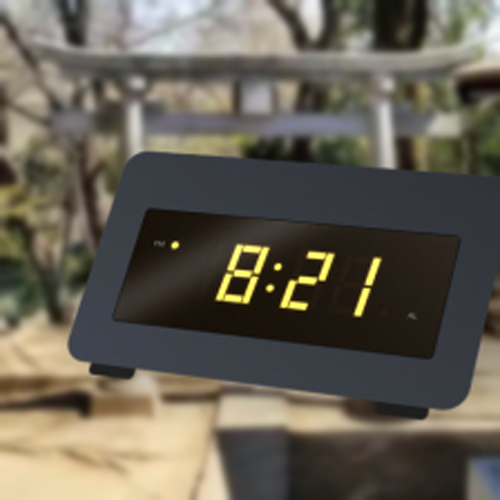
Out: 8,21
